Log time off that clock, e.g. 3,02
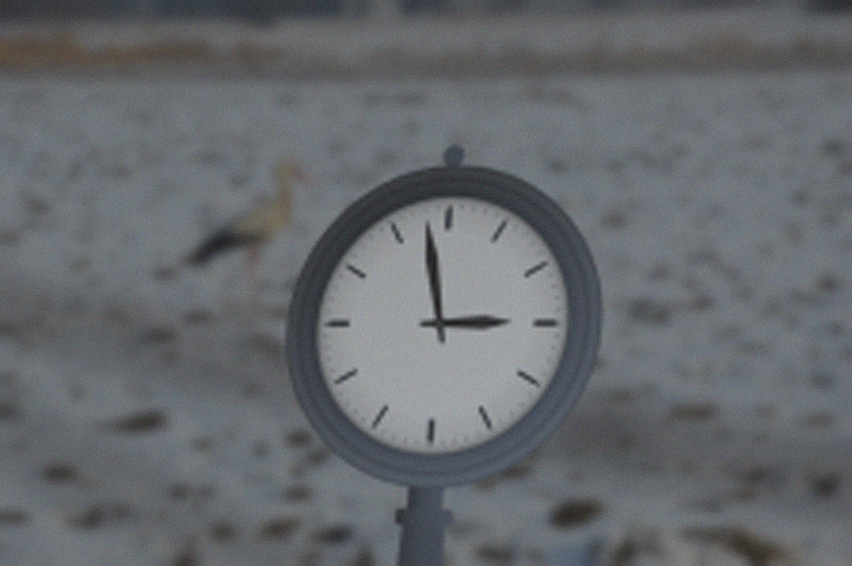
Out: 2,58
